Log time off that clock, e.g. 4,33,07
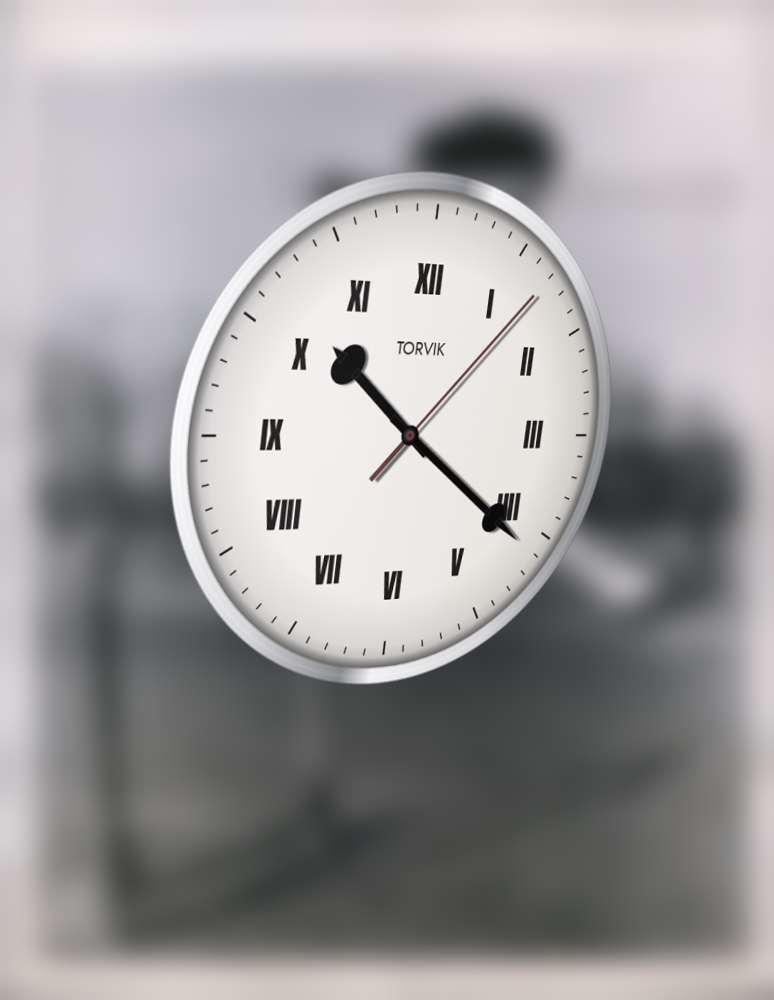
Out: 10,21,07
